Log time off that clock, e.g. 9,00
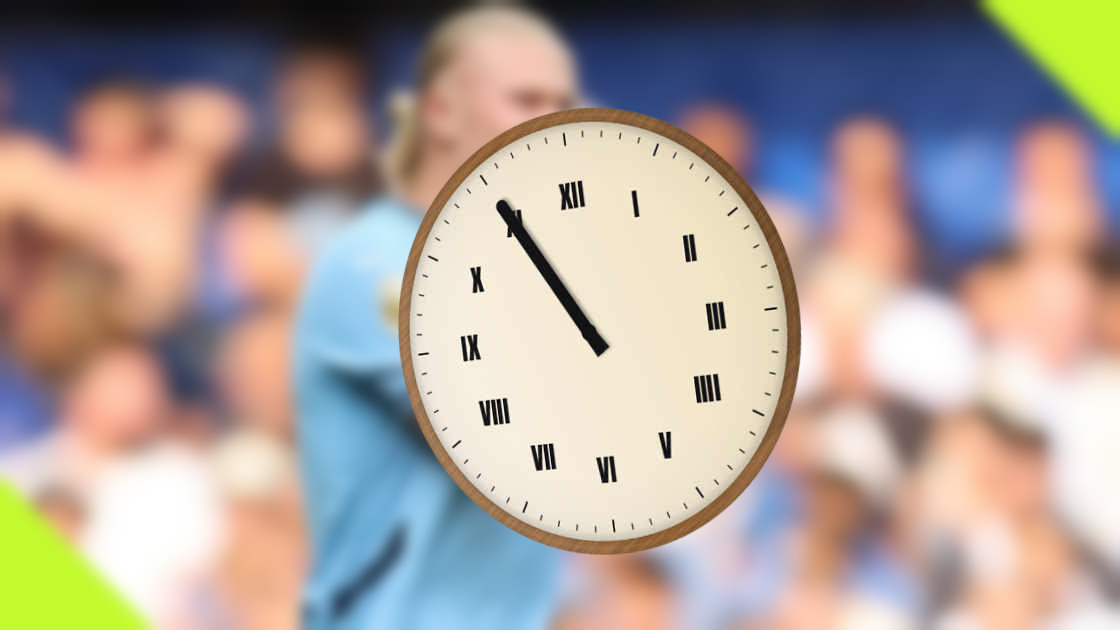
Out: 10,55
